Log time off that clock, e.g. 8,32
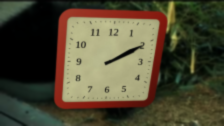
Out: 2,10
